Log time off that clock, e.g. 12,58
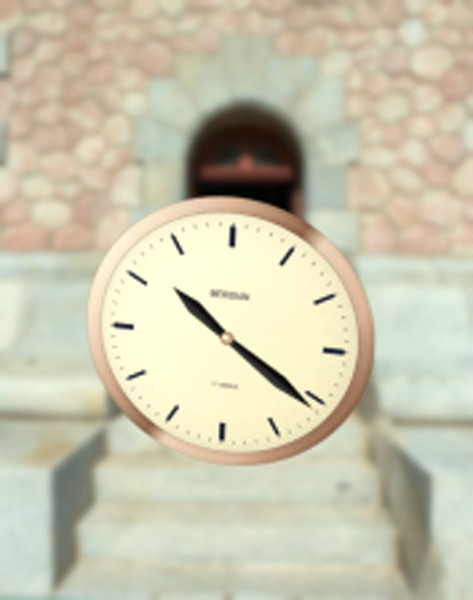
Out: 10,21
